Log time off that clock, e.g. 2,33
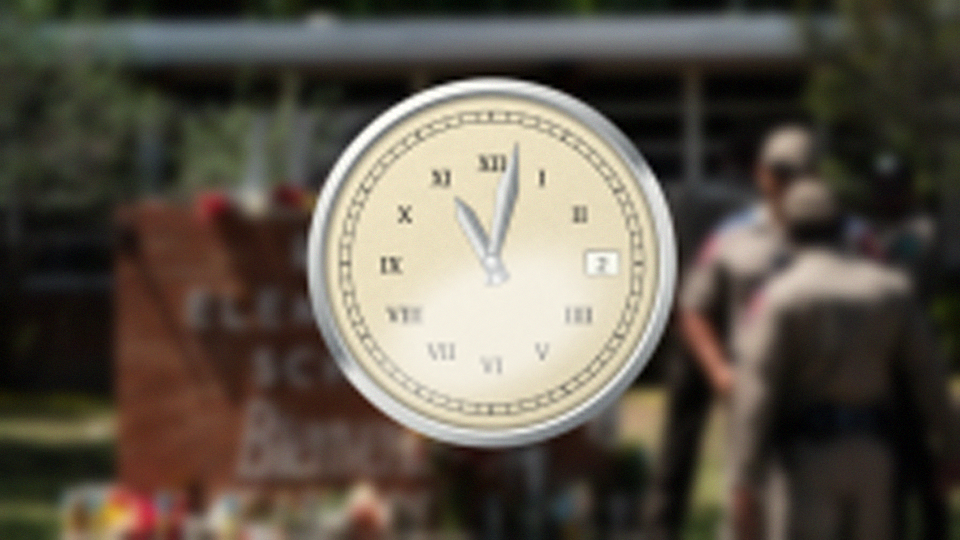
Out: 11,02
